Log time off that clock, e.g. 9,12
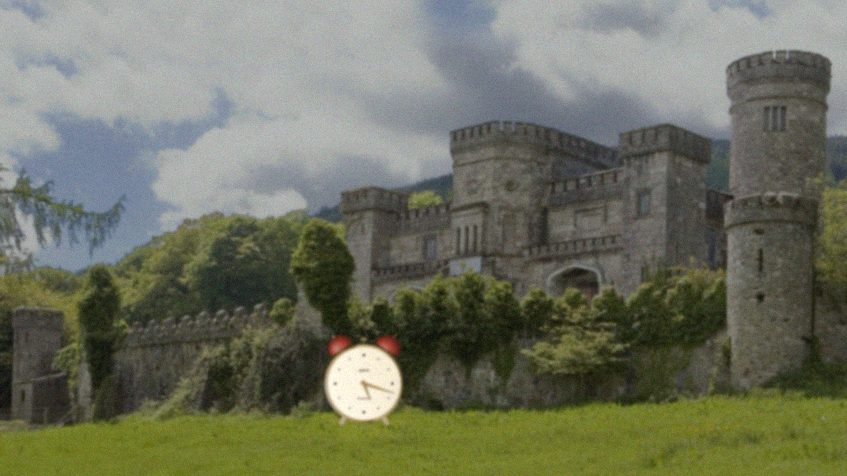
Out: 5,18
